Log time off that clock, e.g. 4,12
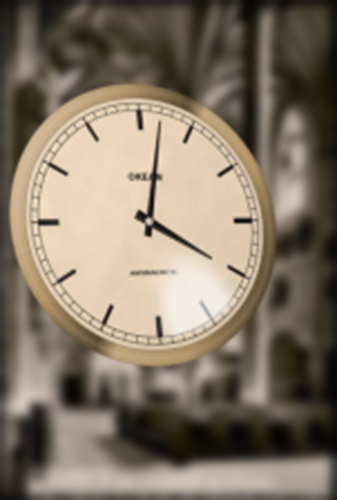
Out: 4,02
